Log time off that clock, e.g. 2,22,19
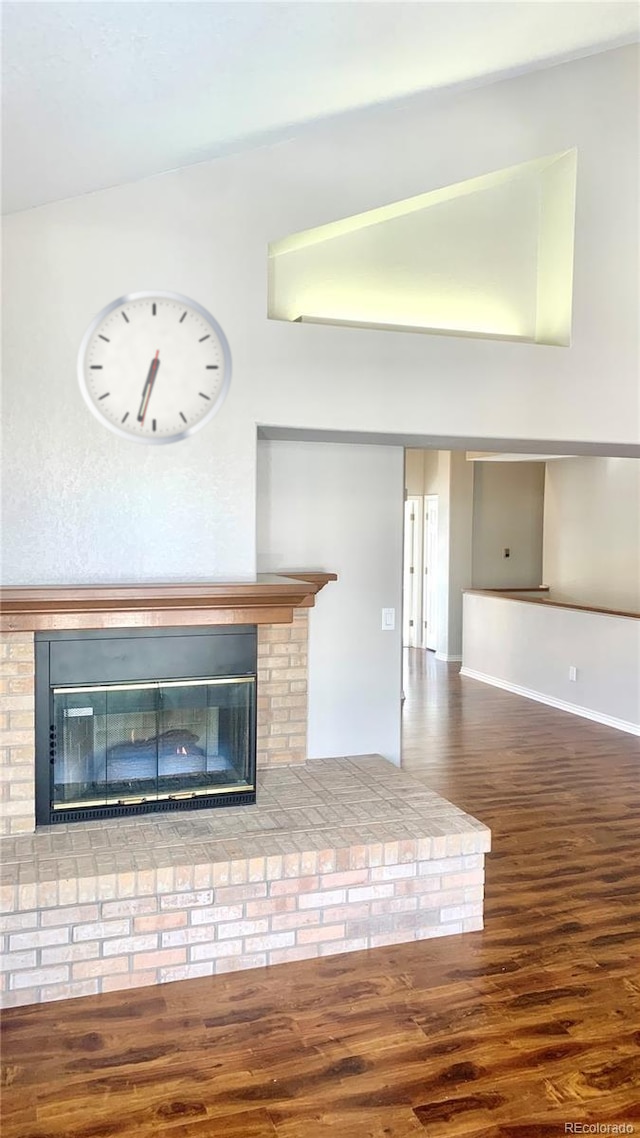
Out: 6,32,32
